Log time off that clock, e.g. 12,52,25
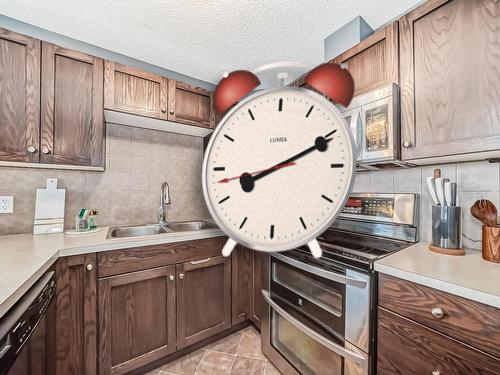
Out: 8,10,43
